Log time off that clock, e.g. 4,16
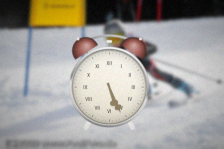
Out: 5,26
